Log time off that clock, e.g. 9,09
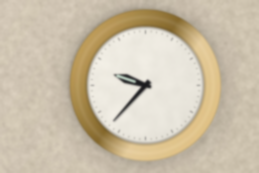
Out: 9,37
